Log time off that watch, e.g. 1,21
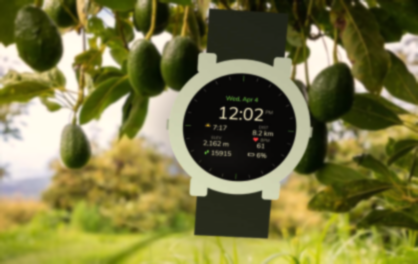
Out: 12,02
